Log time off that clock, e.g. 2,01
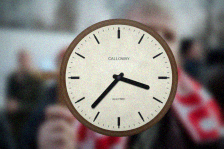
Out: 3,37
